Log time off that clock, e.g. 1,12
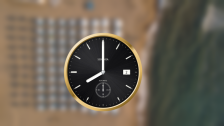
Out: 8,00
